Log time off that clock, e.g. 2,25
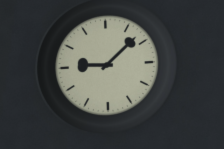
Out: 9,08
